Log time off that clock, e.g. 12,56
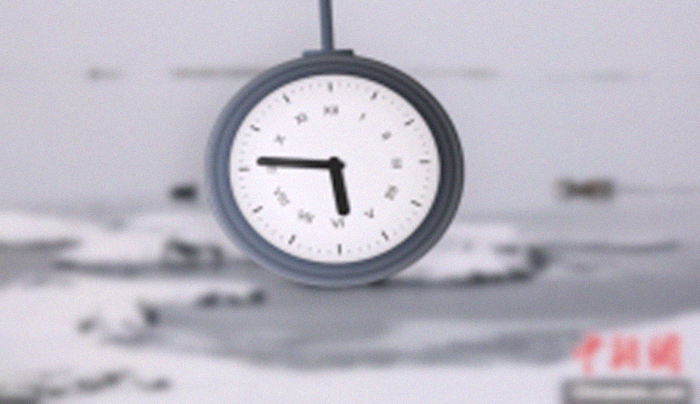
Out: 5,46
